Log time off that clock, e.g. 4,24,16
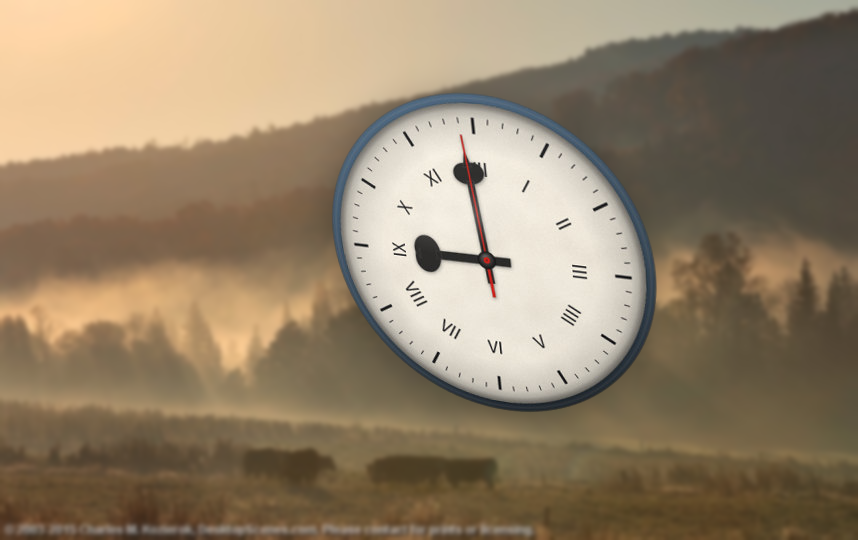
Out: 8,58,59
